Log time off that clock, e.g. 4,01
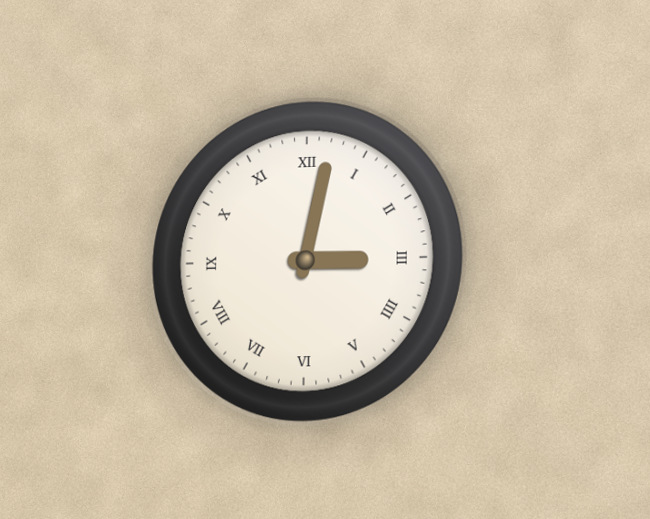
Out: 3,02
